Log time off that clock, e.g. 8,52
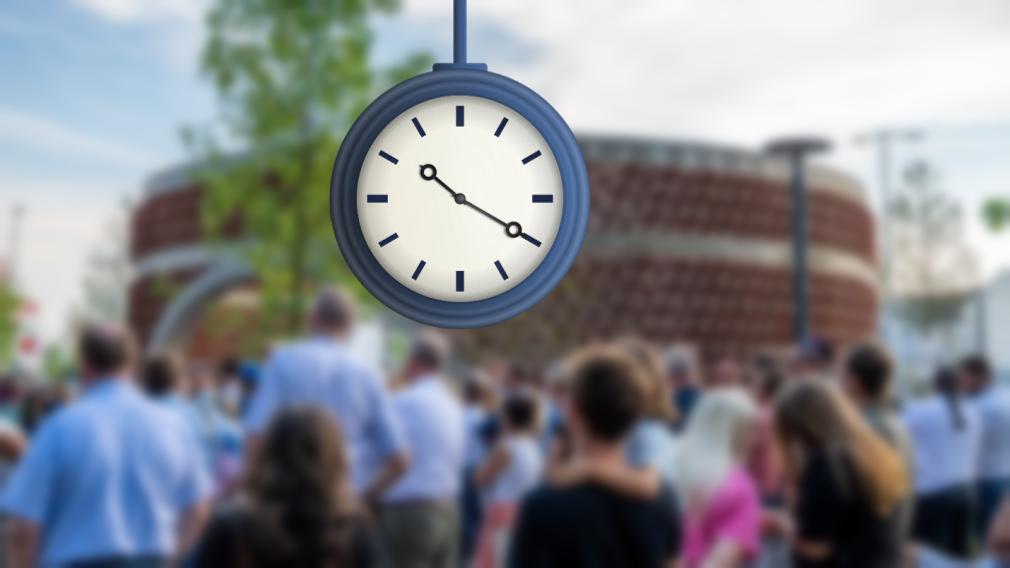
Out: 10,20
